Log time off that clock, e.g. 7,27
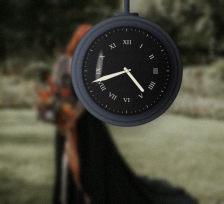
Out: 4,42
